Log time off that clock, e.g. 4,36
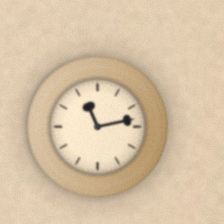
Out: 11,13
